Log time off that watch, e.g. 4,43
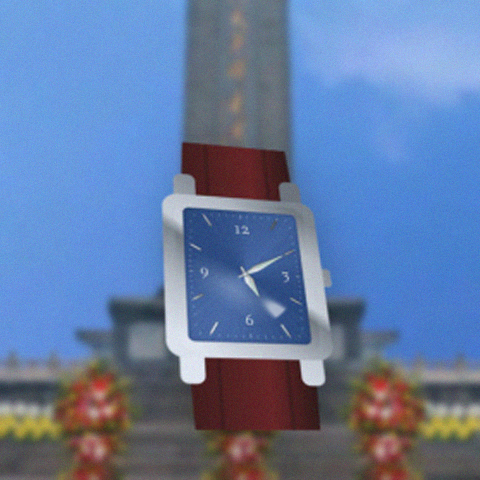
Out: 5,10
